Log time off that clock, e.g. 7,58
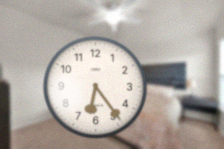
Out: 6,24
